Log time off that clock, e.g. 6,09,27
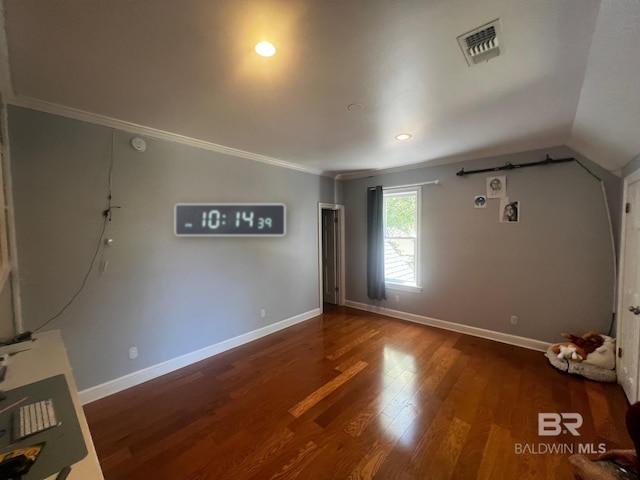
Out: 10,14,39
